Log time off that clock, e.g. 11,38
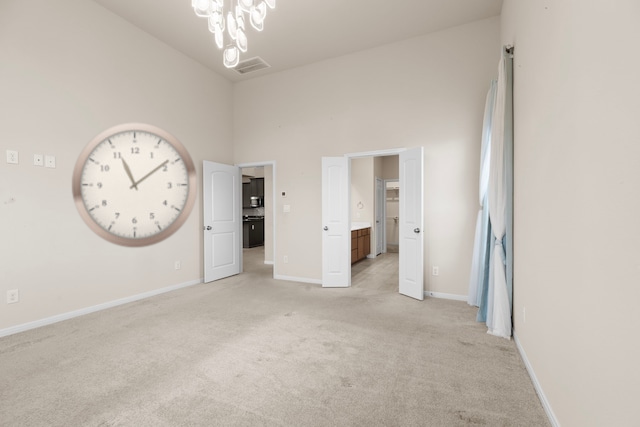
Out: 11,09
